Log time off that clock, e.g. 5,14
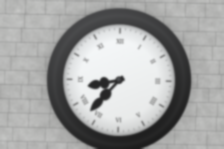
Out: 8,37
